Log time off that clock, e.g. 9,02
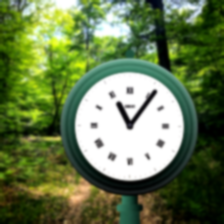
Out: 11,06
